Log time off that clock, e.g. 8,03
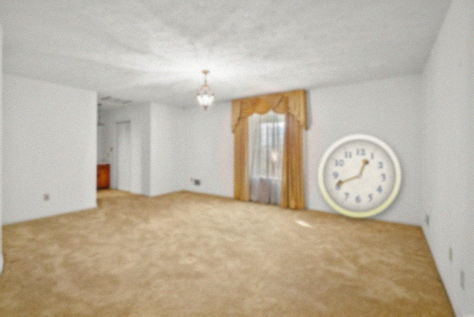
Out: 12,41
